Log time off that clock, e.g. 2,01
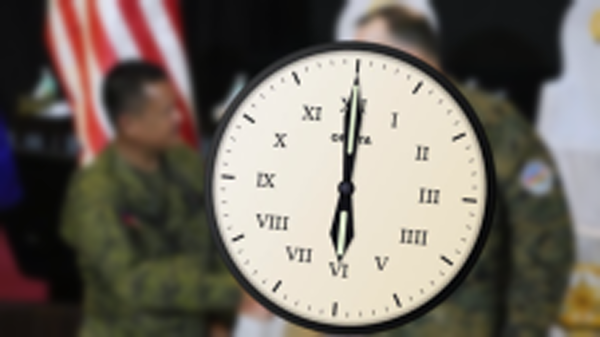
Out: 6,00
